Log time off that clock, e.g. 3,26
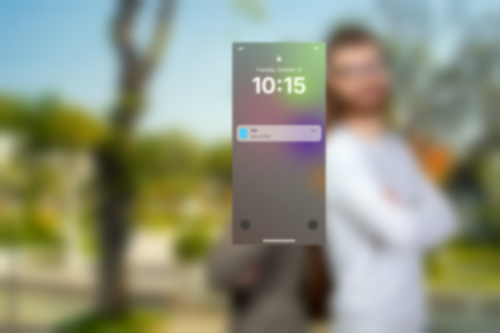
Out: 10,15
